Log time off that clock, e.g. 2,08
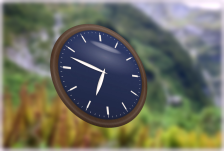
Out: 6,48
